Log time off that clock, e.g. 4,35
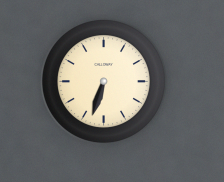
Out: 6,33
